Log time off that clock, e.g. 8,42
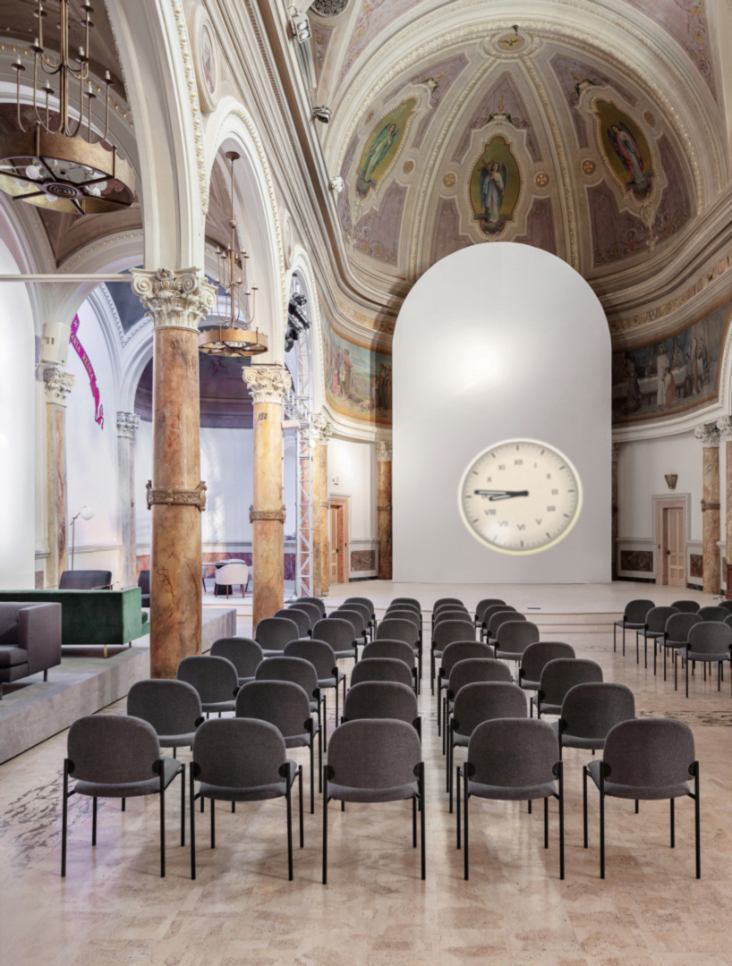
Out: 8,46
